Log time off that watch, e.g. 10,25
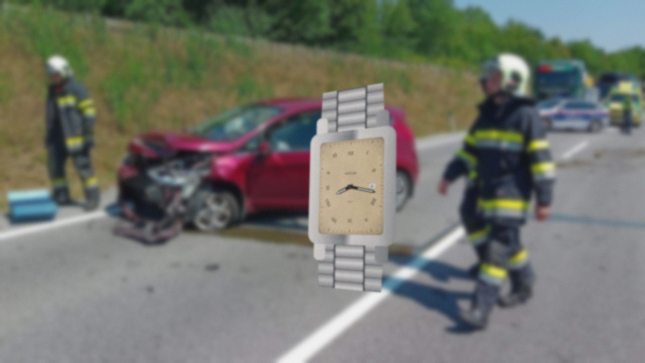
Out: 8,17
